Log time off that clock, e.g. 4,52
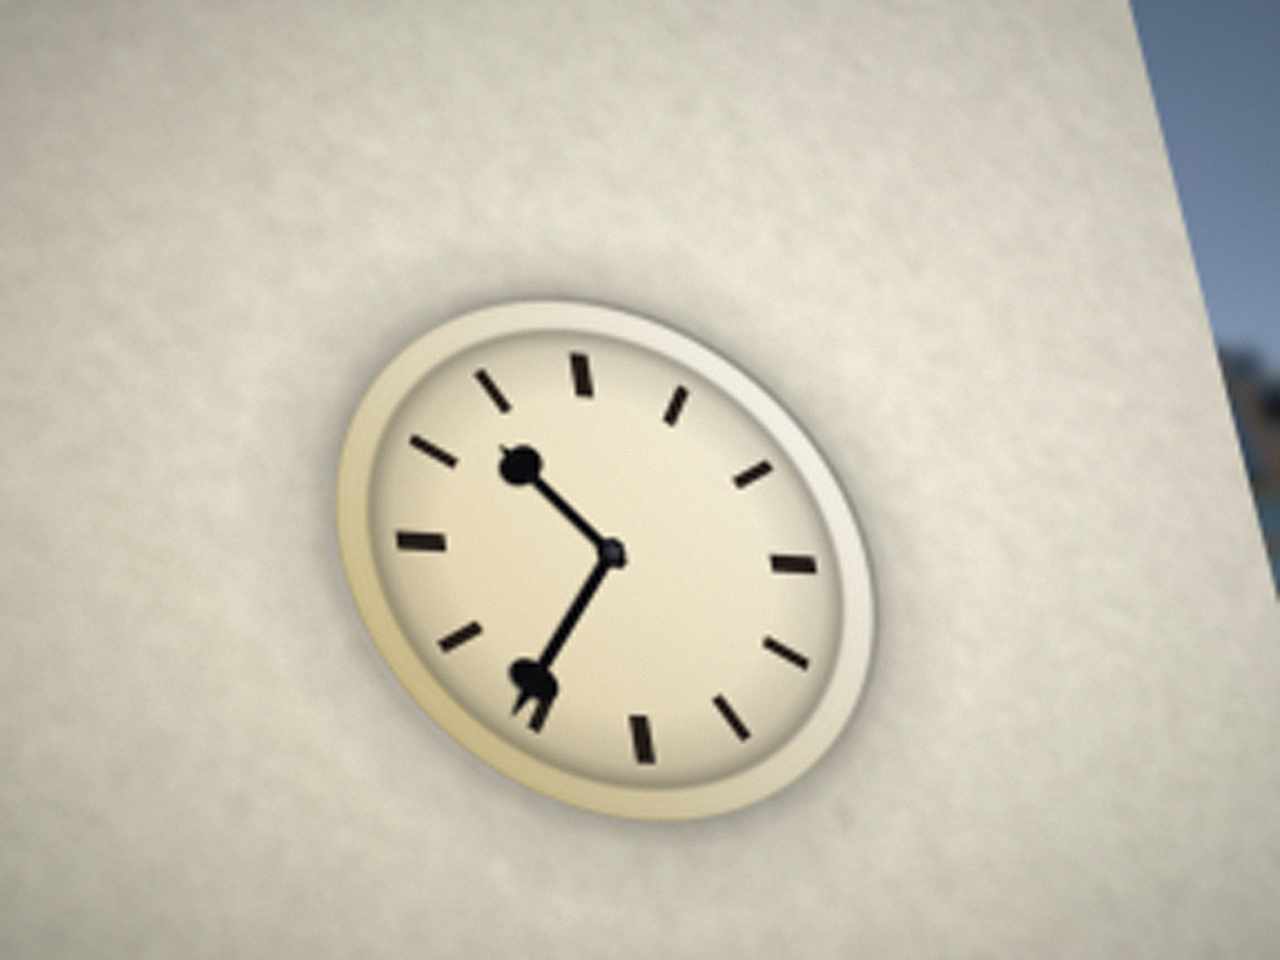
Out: 10,36
